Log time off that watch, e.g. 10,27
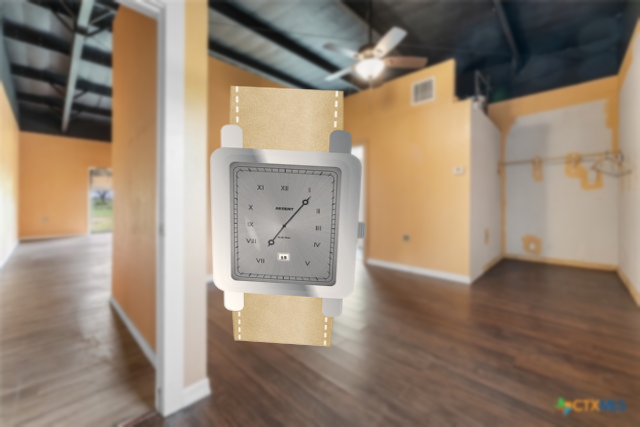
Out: 7,06
